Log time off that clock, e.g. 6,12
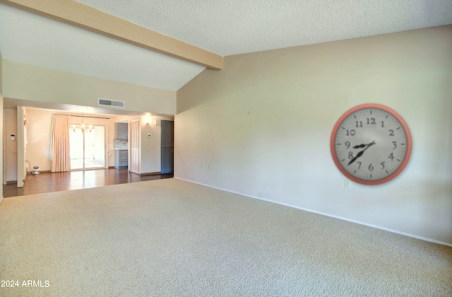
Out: 8,38
